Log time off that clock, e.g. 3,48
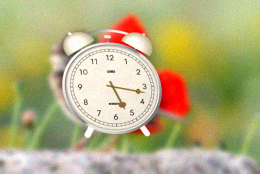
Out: 5,17
